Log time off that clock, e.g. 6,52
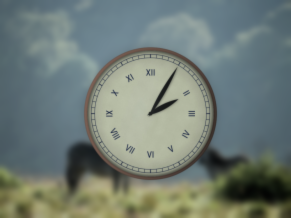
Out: 2,05
